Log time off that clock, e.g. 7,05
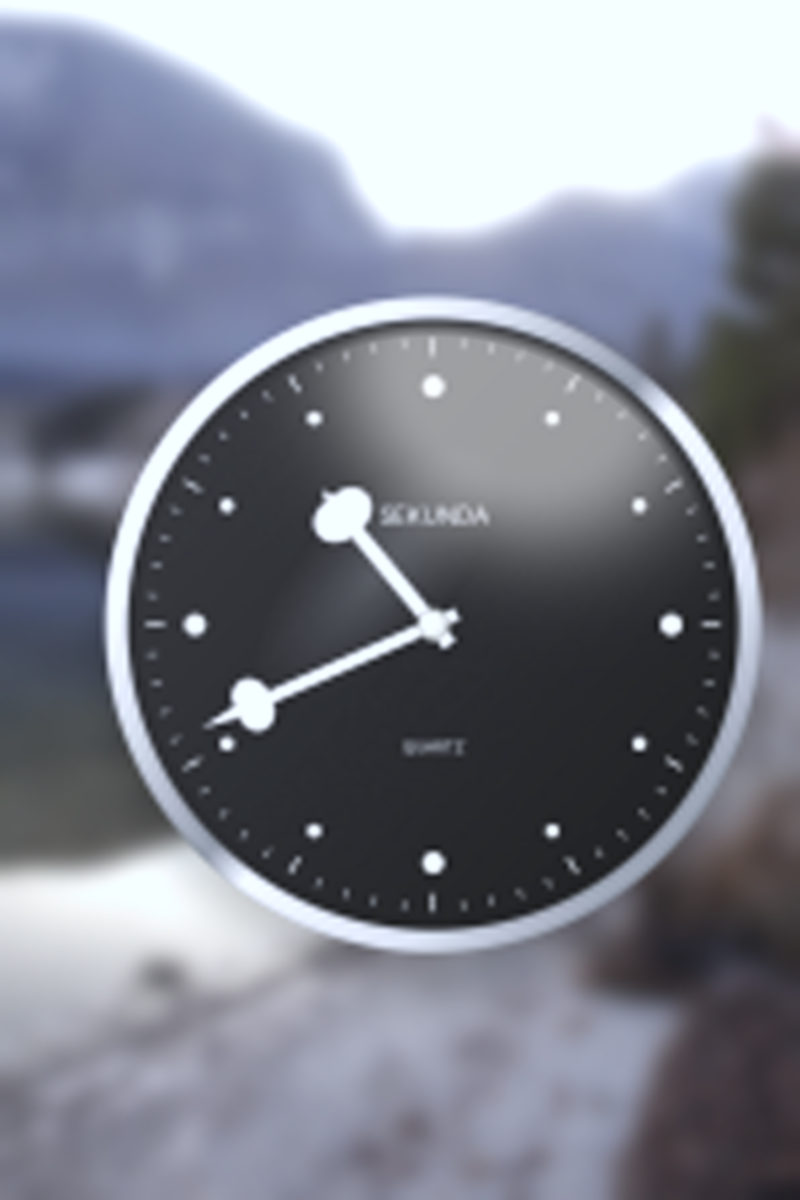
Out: 10,41
